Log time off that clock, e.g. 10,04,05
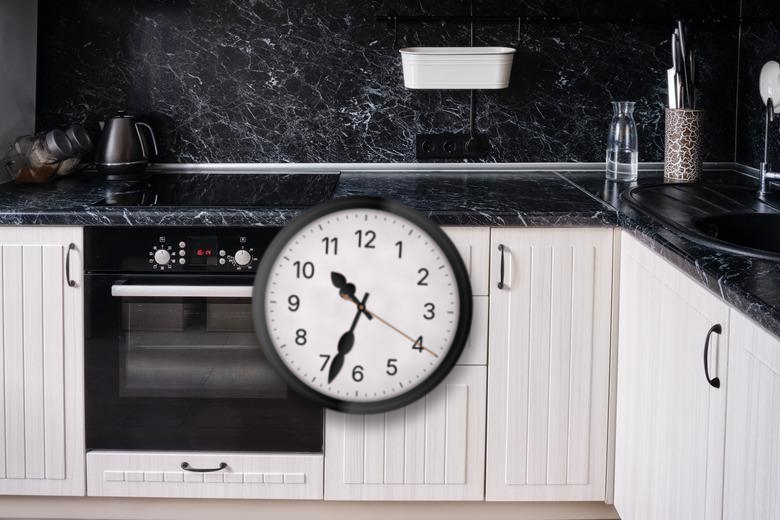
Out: 10,33,20
